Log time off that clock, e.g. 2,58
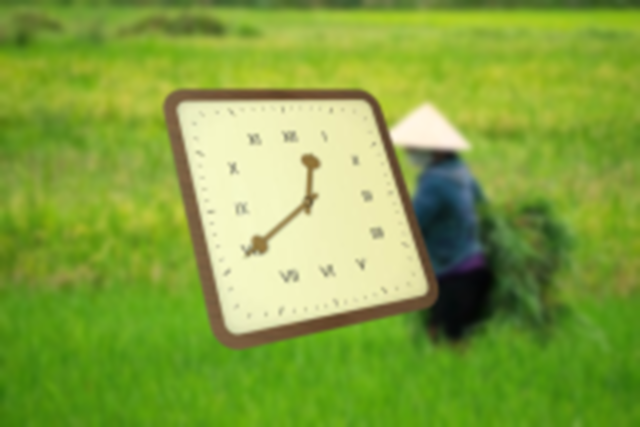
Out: 12,40
